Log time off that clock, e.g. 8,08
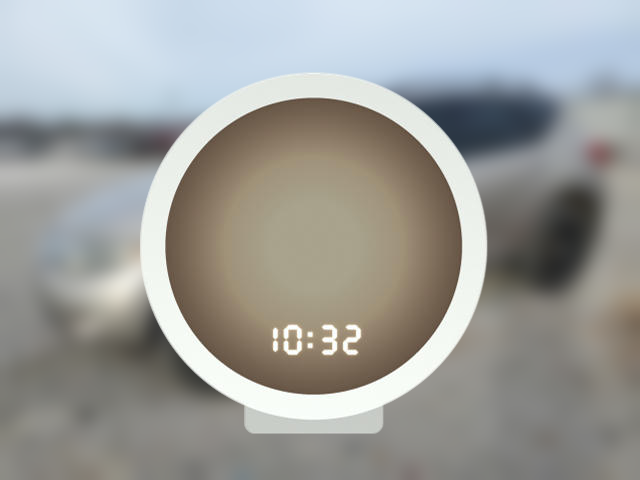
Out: 10,32
